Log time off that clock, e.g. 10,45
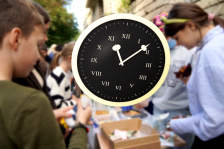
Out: 11,08
